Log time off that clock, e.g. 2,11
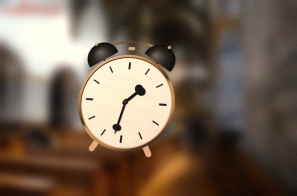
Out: 1,32
